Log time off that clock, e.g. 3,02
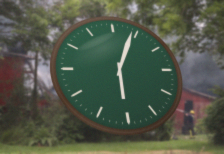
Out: 6,04
